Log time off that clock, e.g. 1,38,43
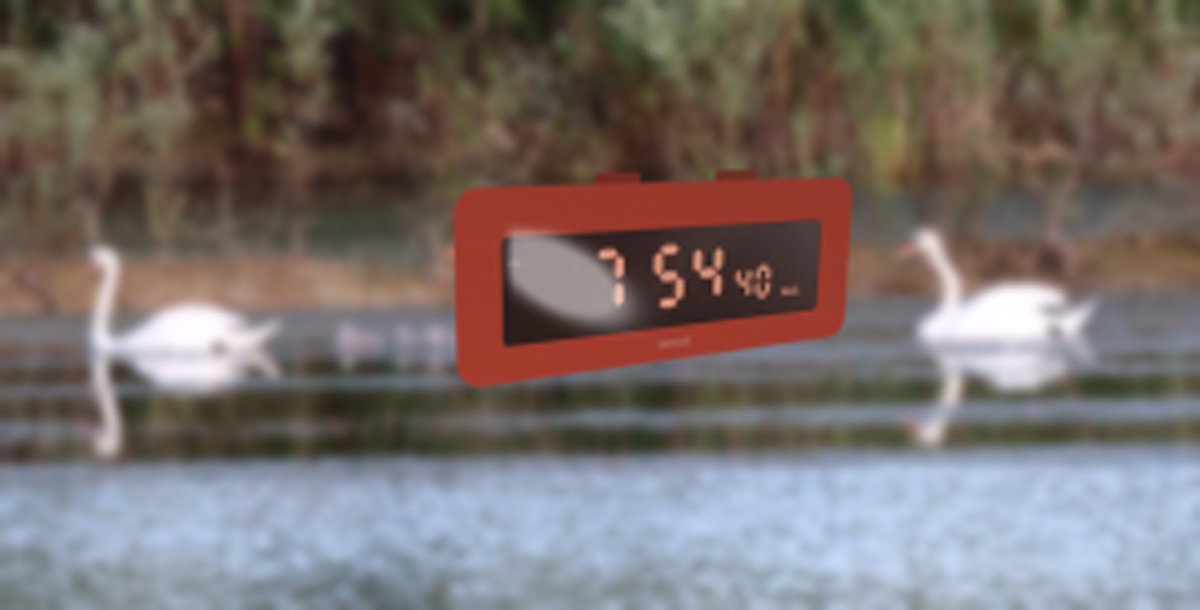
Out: 7,54,40
